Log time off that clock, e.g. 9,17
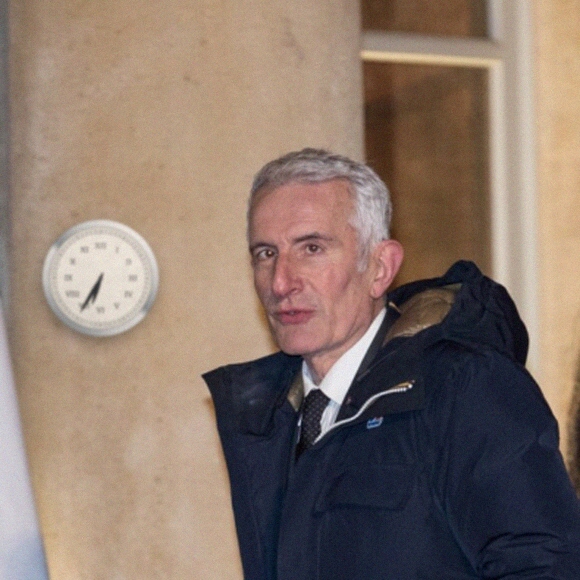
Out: 6,35
